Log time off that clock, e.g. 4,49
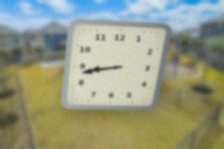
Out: 8,43
